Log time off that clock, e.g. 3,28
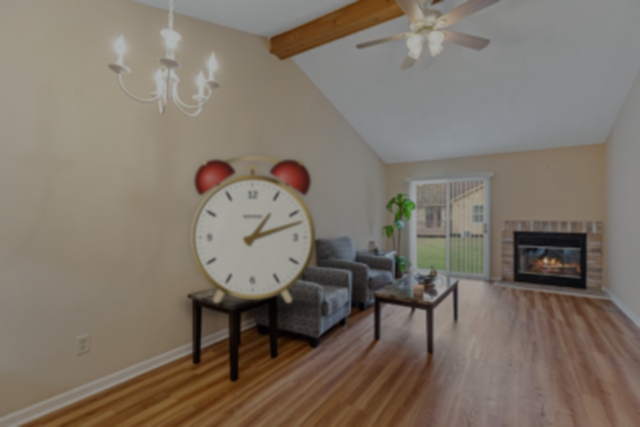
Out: 1,12
